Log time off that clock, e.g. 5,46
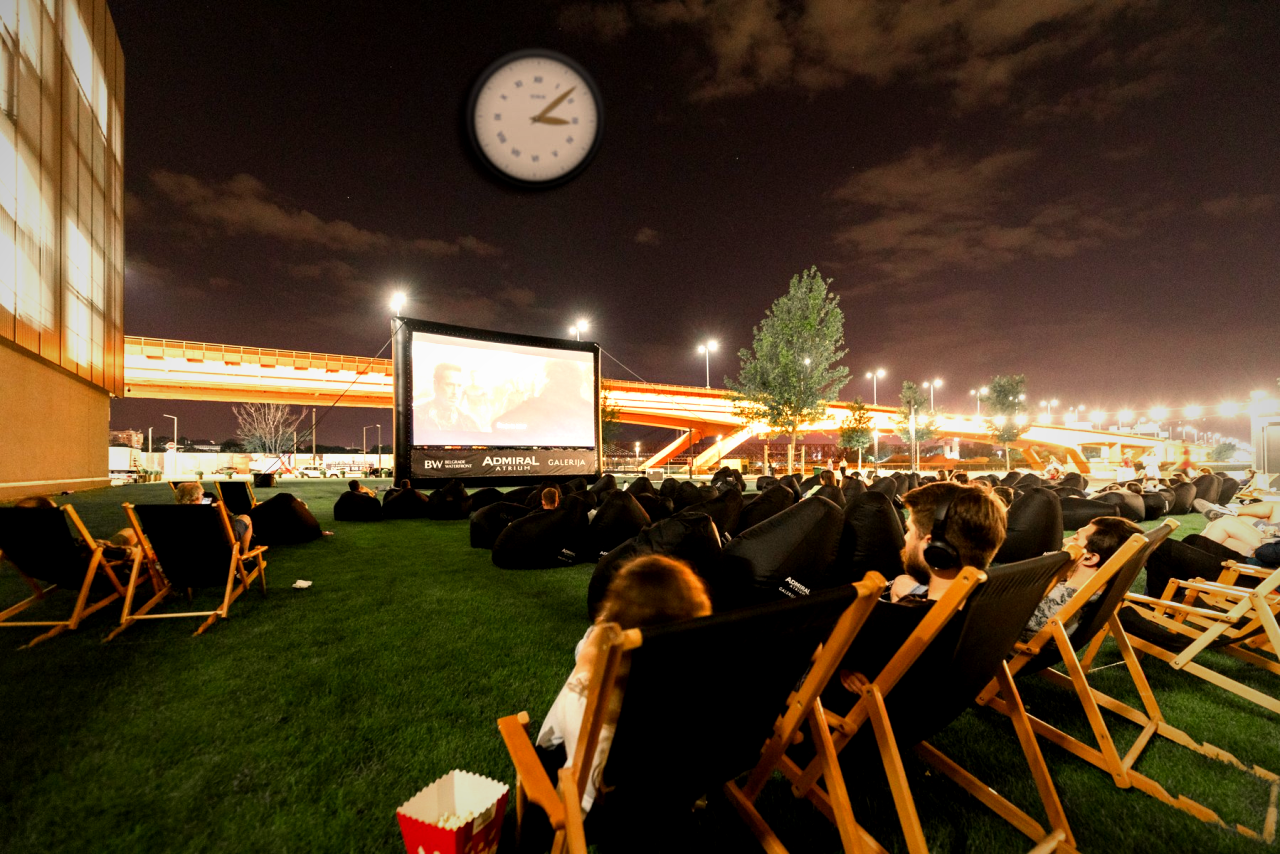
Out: 3,08
